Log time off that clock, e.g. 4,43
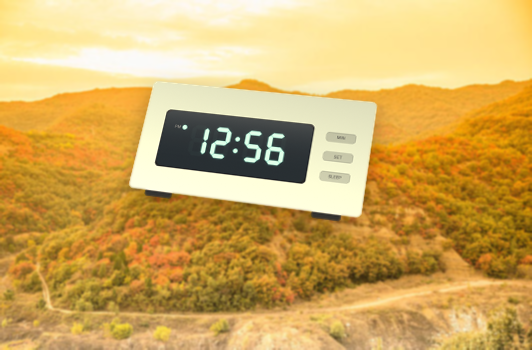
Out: 12,56
